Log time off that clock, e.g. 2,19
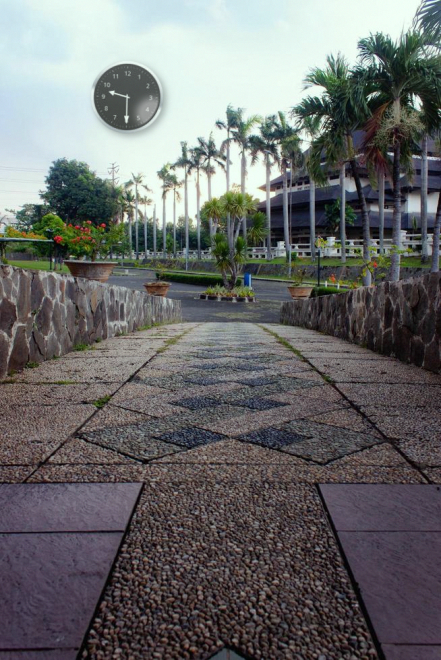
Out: 9,30
